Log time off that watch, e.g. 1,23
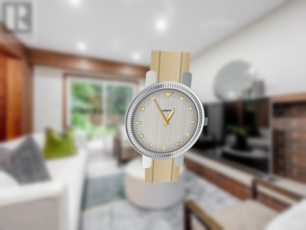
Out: 12,55
